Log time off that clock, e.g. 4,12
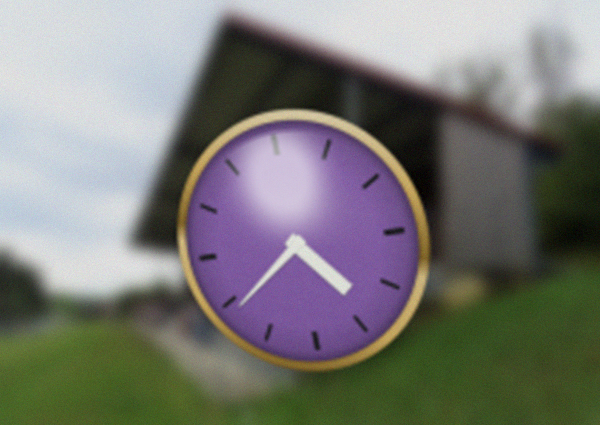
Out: 4,39
